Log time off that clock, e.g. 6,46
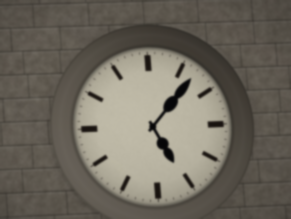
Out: 5,07
